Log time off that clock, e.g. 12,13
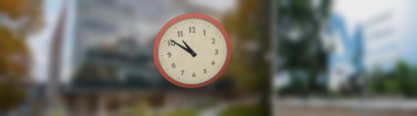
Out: 10,51
